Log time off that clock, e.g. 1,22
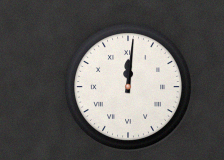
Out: 12,01
